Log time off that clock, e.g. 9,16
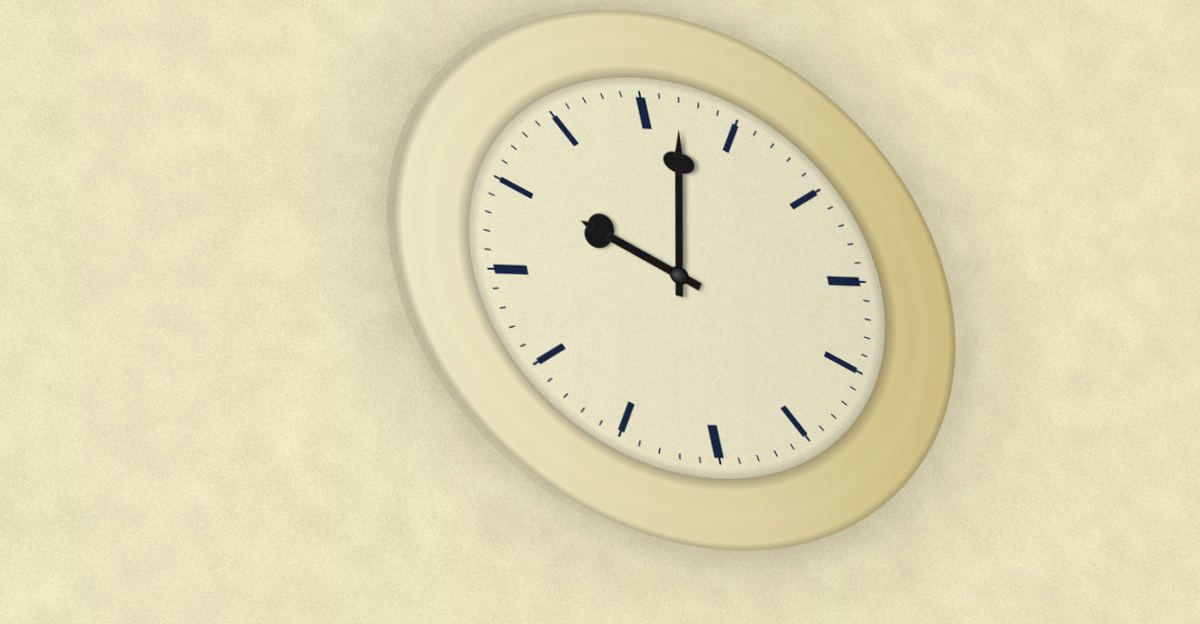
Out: 10,02
